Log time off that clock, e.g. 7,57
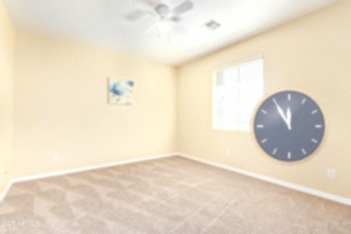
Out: 11,55
